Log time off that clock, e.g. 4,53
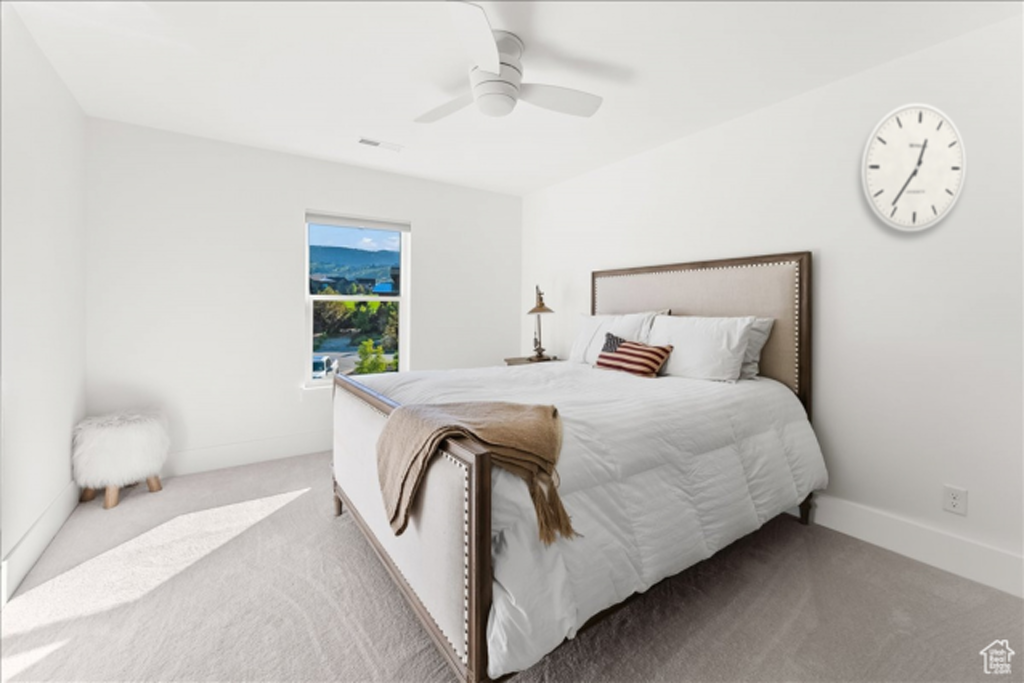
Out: 12,36
